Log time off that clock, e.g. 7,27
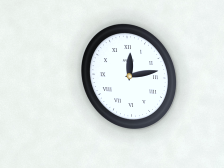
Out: 12,13
